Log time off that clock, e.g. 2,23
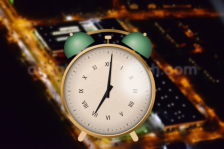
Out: 7,01
